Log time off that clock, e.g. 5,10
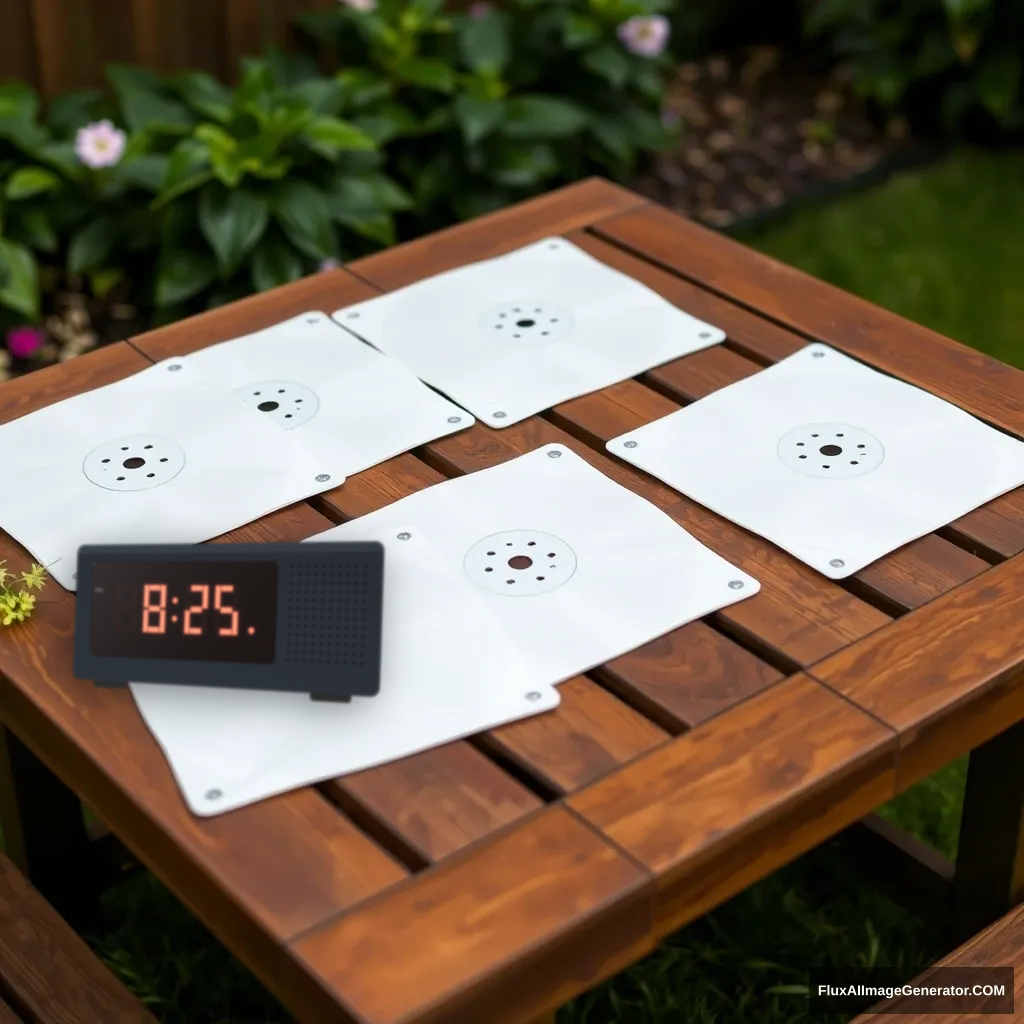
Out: 8,25
